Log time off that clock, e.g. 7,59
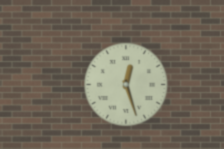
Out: 12,27
